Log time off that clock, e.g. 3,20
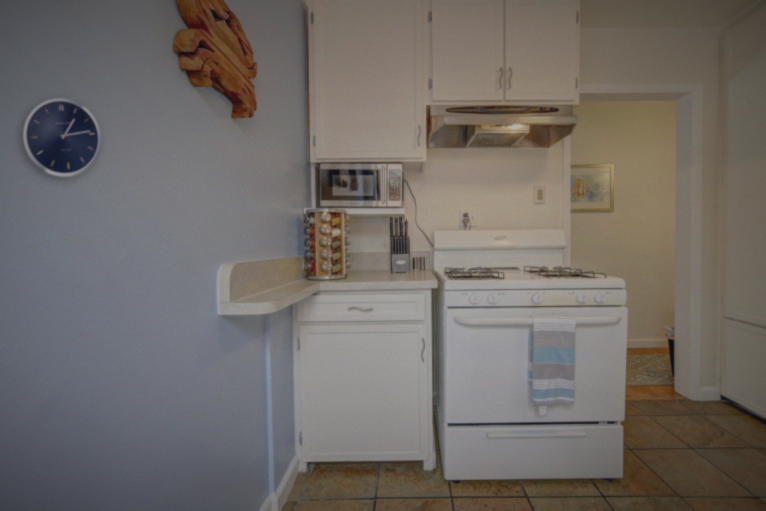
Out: 1,14
